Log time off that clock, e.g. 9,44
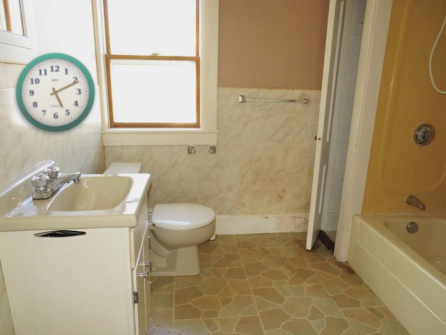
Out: 5,11
